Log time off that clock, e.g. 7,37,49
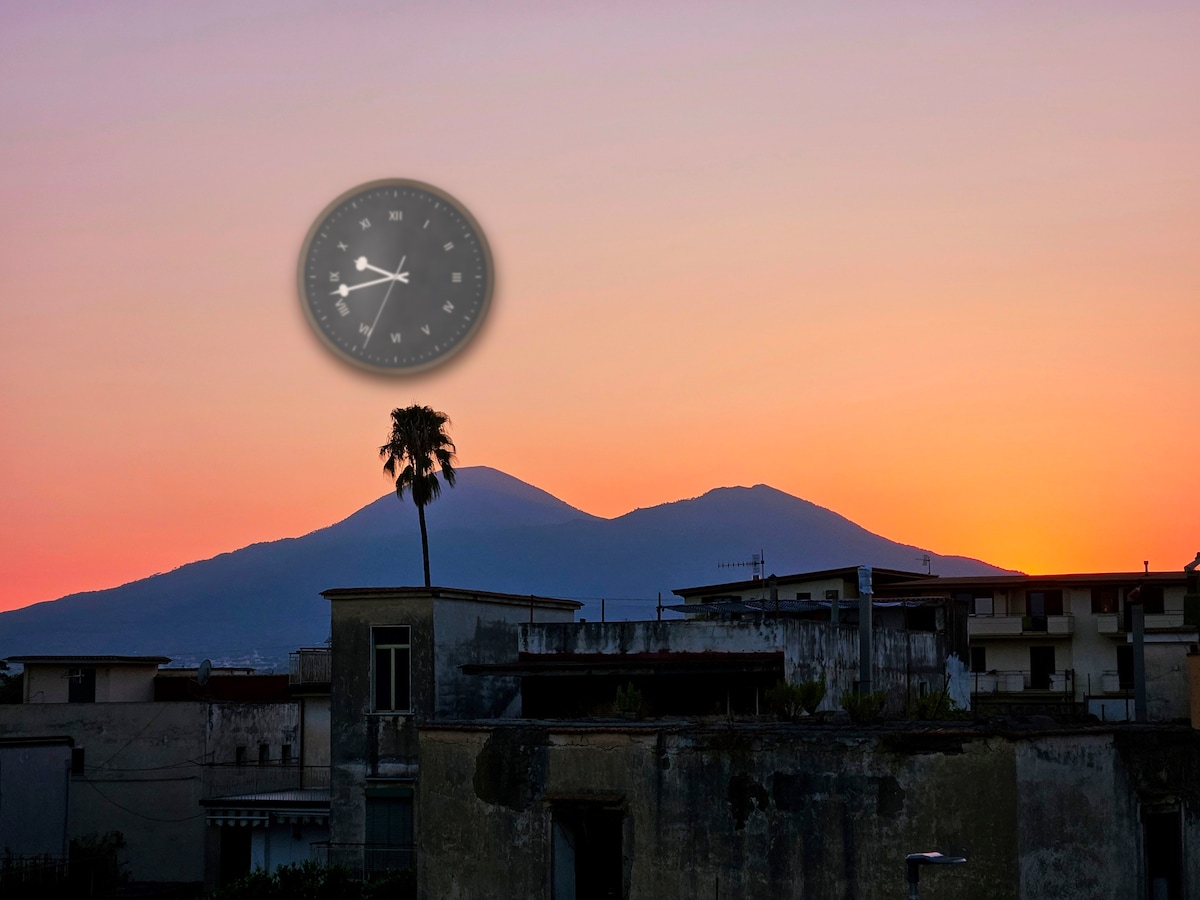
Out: 9,42,34
